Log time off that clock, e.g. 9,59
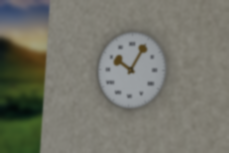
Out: 10,05
